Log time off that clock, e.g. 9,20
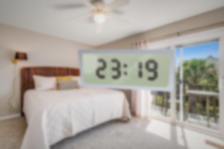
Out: 23,19
